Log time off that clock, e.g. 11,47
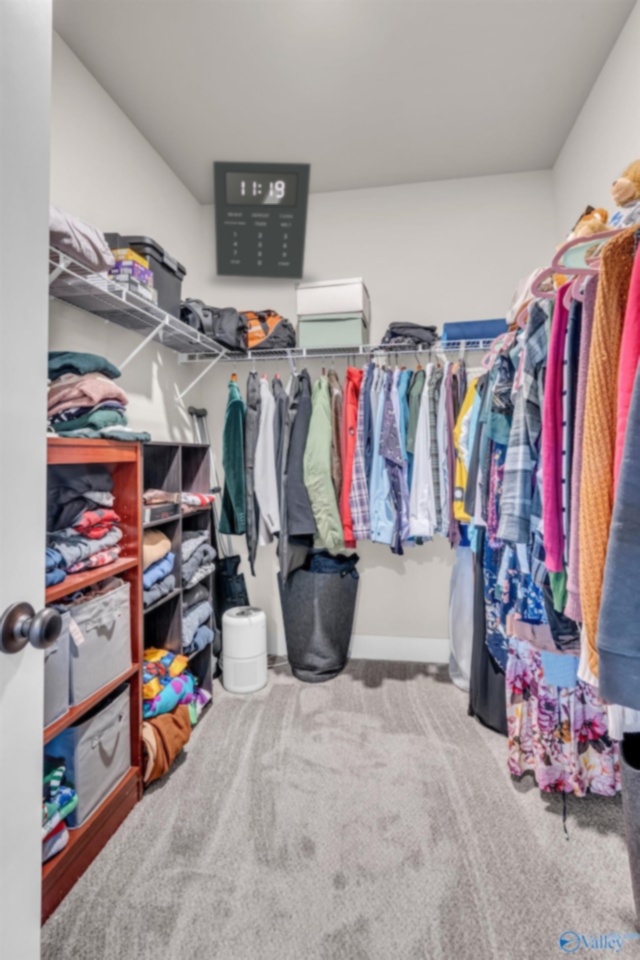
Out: 11,19
